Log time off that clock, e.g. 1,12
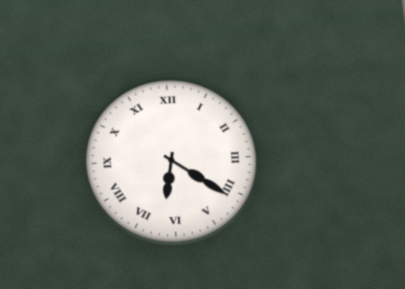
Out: 6,21
